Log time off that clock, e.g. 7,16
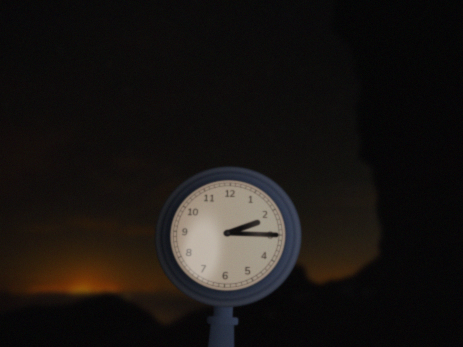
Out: 2,15
